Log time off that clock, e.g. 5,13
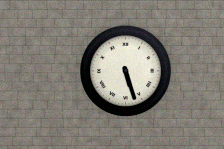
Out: 5,27
